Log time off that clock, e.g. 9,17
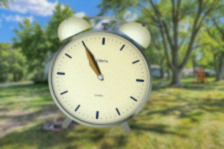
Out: 10,55
